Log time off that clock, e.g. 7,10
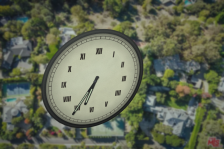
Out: 6,35
